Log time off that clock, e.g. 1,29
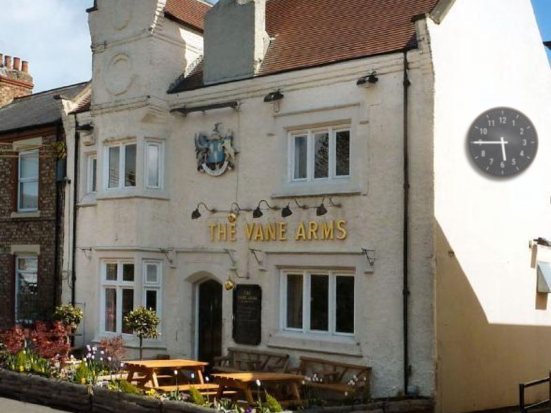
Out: 5,45
